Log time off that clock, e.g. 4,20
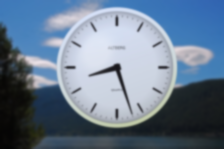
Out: 8,27
